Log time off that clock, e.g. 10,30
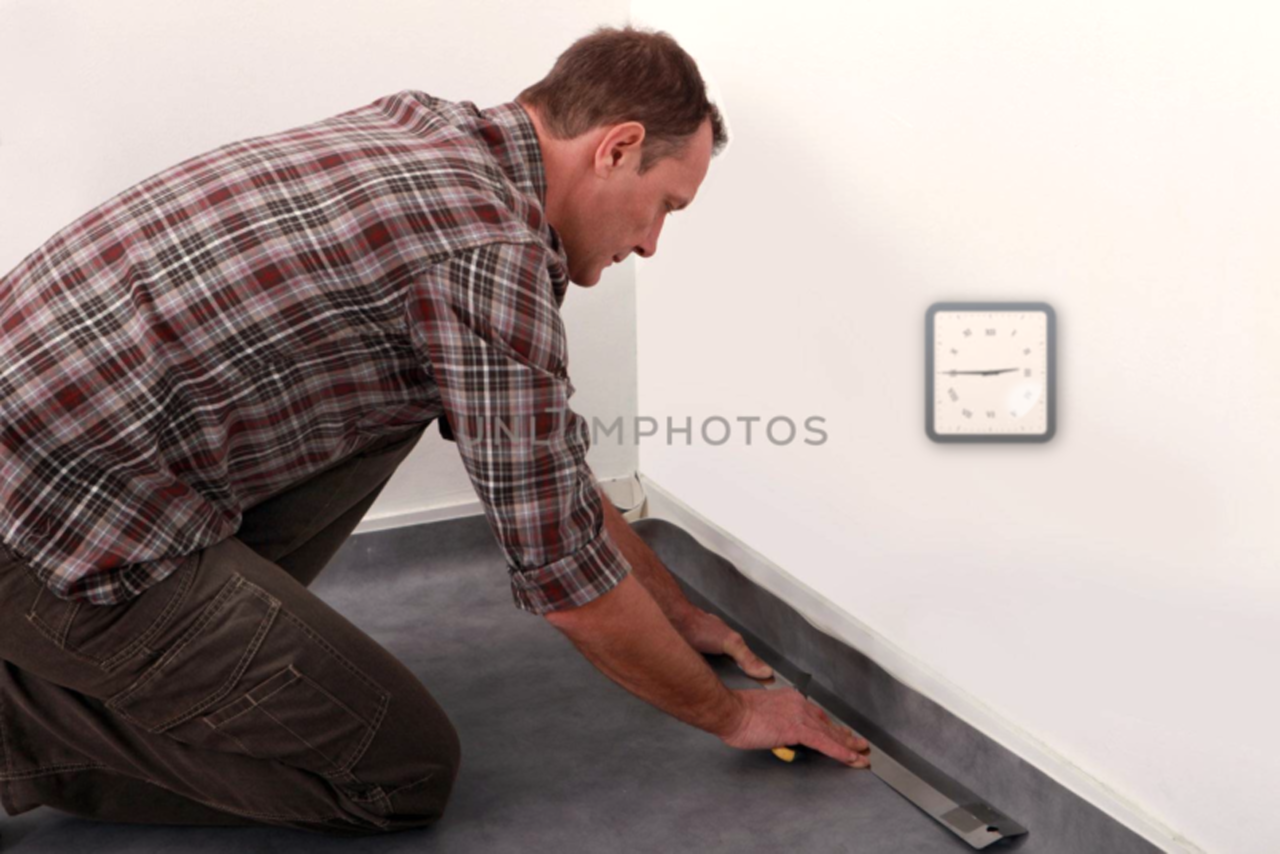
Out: 2,45
